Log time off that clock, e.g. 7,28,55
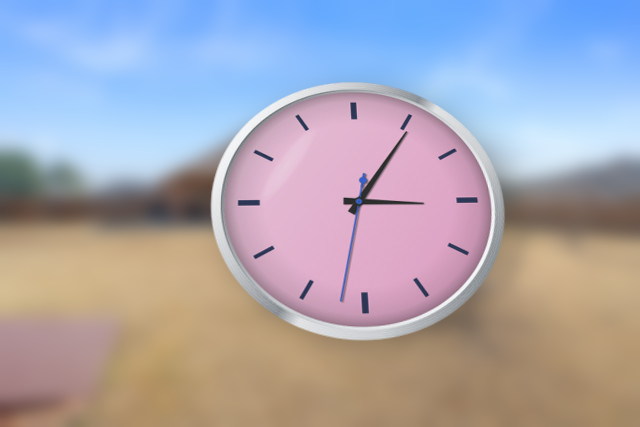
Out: 3,05,32
